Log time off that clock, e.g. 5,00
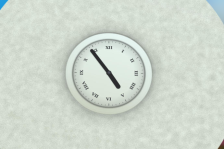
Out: 4,54
